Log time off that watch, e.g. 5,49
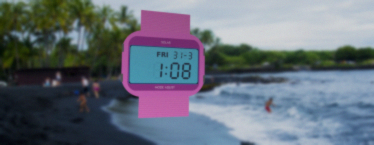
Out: 1,08
